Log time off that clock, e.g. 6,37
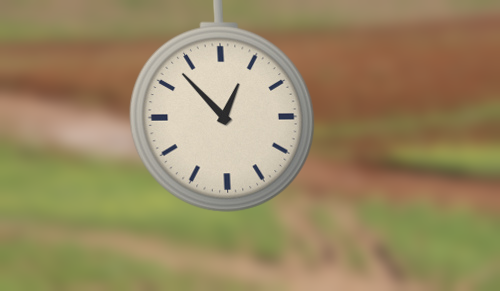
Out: 12,53
